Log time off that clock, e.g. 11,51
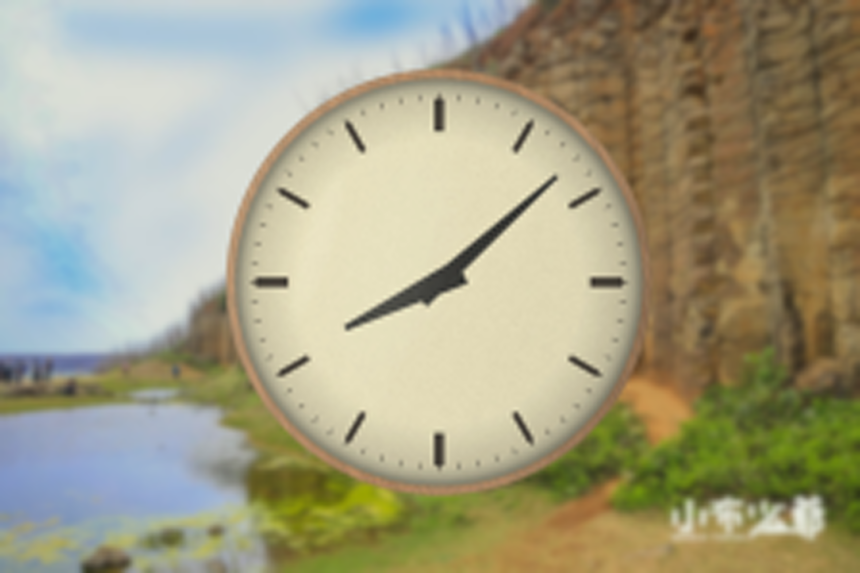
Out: 8,08
